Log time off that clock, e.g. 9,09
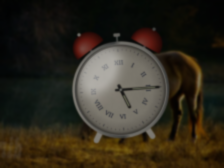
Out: 5,15
